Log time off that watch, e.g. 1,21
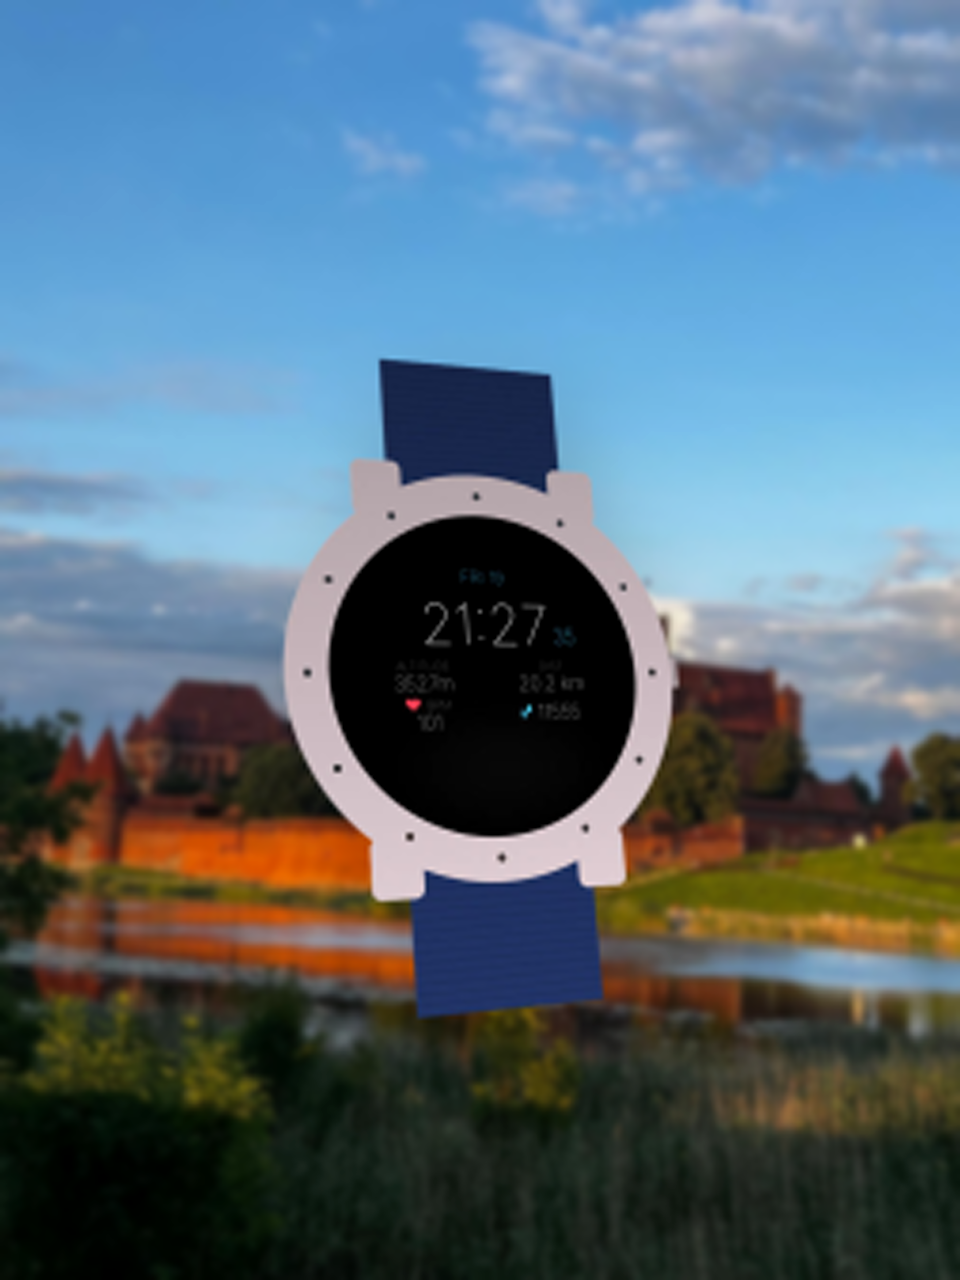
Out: 21,27
